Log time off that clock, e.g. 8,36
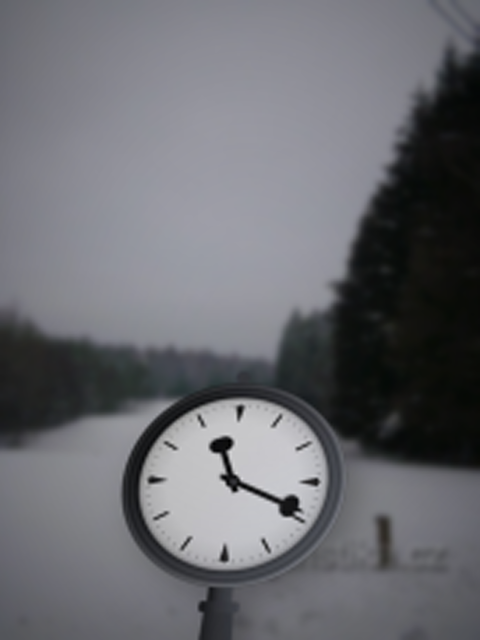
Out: 11,19
